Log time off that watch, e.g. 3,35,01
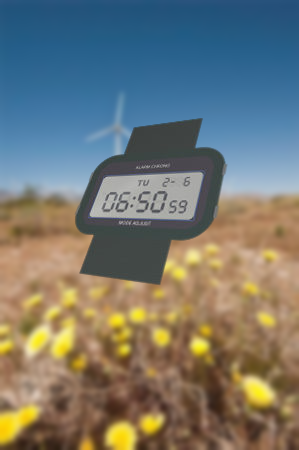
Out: 6,50,59
